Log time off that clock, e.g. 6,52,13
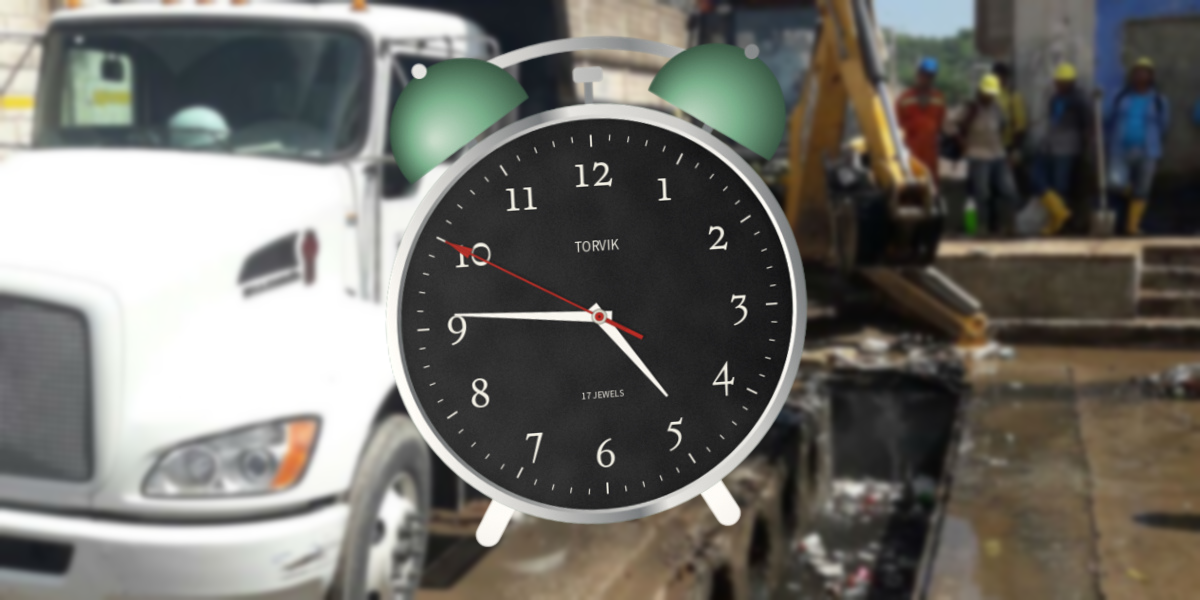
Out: 4,45,50
